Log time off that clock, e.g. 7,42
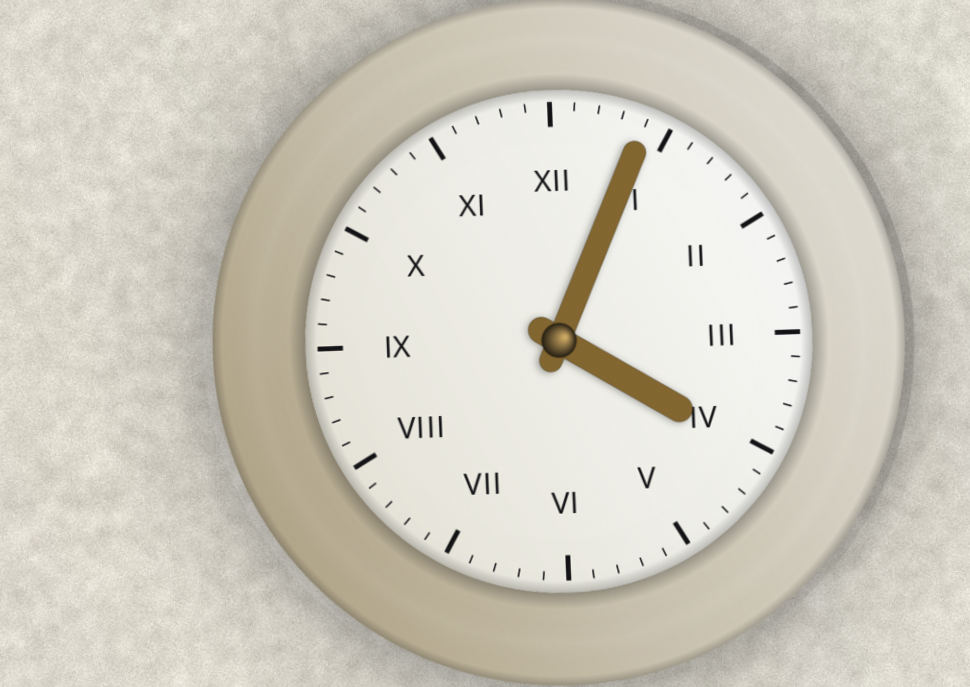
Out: 4,04
